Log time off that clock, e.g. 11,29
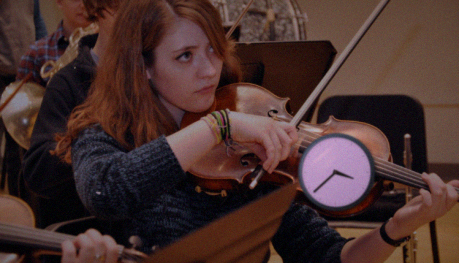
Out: 3,38
